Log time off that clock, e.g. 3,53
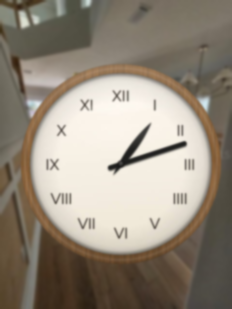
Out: 1,12
